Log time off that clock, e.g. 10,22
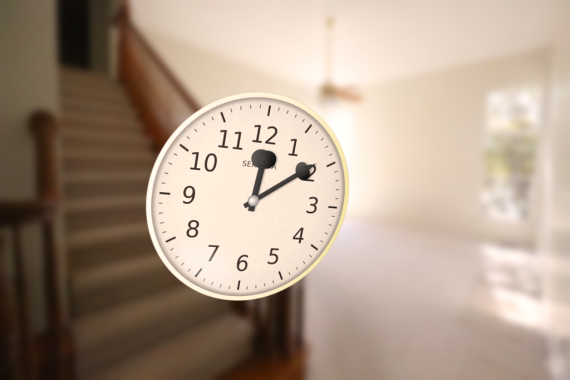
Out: 12,09
